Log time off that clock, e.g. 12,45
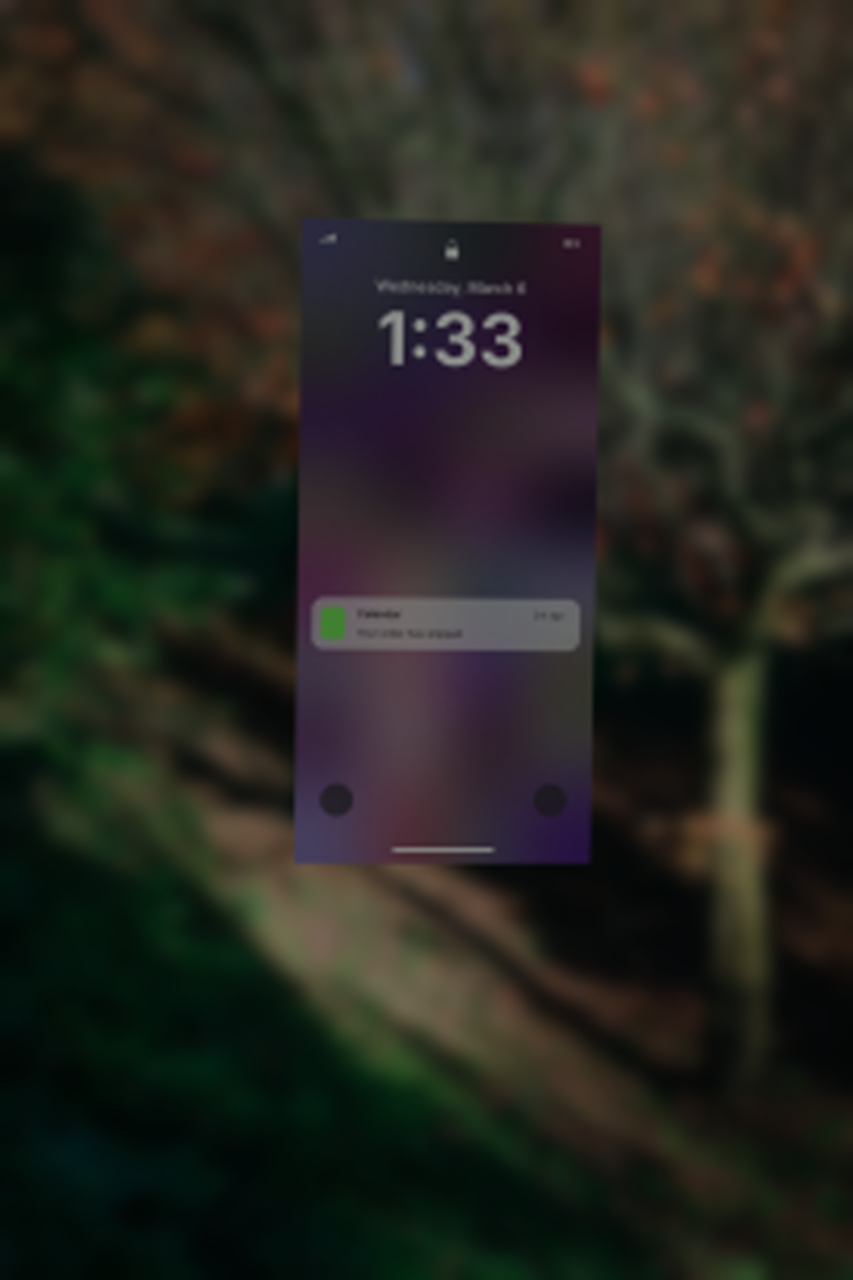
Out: 1,33
